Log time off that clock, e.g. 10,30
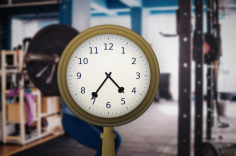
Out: 4,36
